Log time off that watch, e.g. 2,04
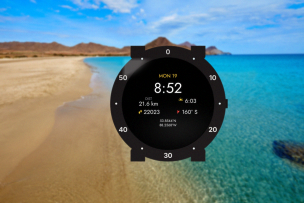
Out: 8,52
